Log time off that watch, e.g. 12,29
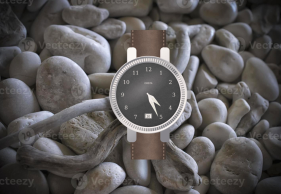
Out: 4,26
